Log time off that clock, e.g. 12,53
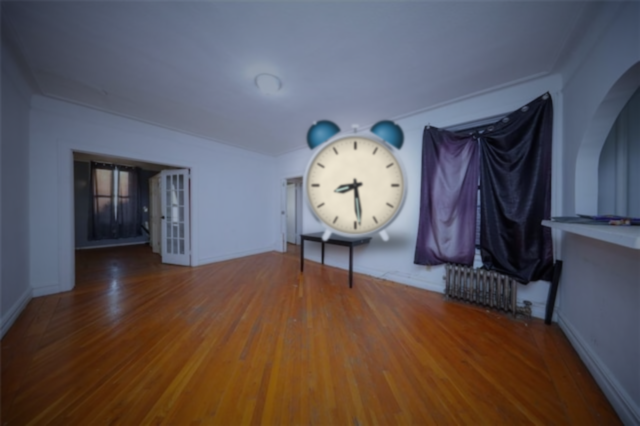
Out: 8,29
